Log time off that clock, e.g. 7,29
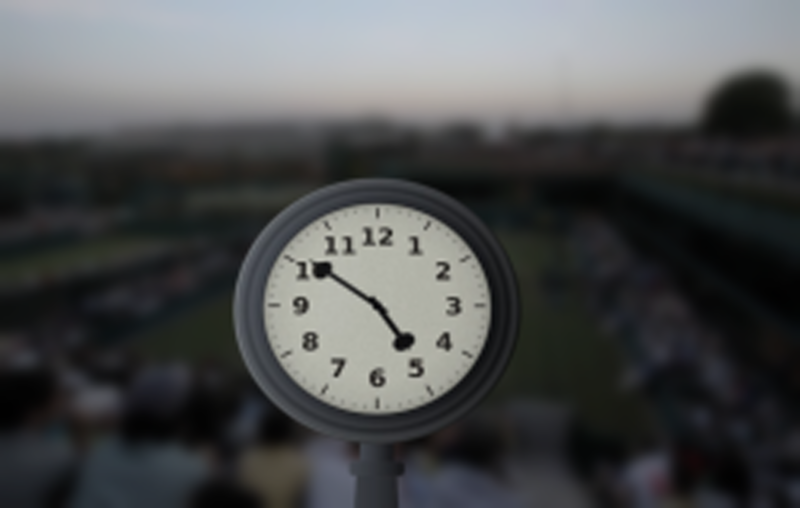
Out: 4,51
